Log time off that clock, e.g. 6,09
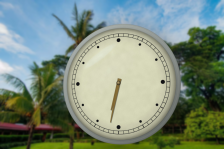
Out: 6,32
